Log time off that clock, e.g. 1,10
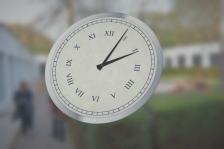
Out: 2,04
